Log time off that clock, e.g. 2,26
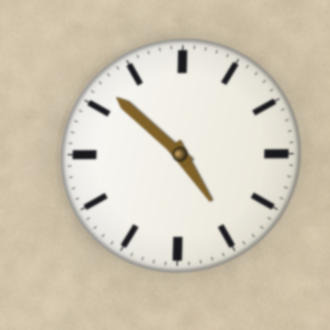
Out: 4,52
